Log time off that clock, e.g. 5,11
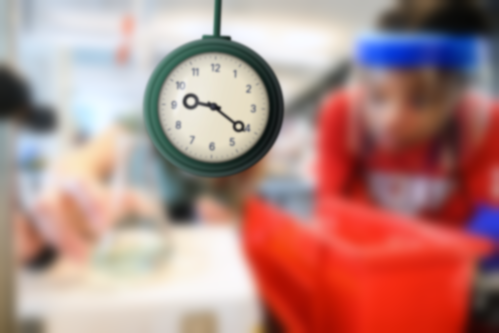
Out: 9,21
